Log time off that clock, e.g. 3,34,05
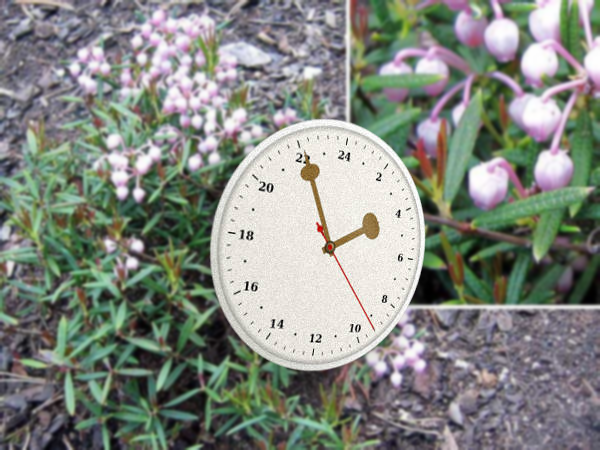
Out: 3,55,23
